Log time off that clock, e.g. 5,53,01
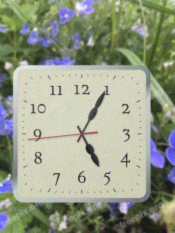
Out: 5,04,44
